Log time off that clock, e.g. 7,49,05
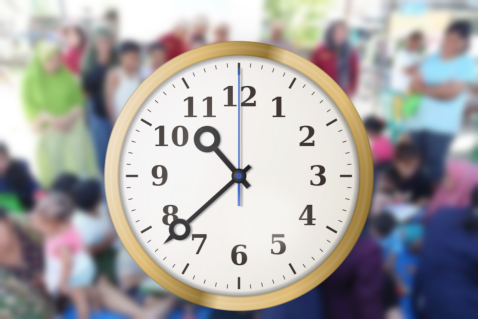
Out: 10,38,00
